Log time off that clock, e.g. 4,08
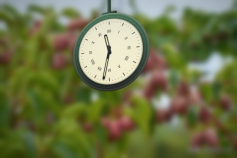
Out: 11,32
